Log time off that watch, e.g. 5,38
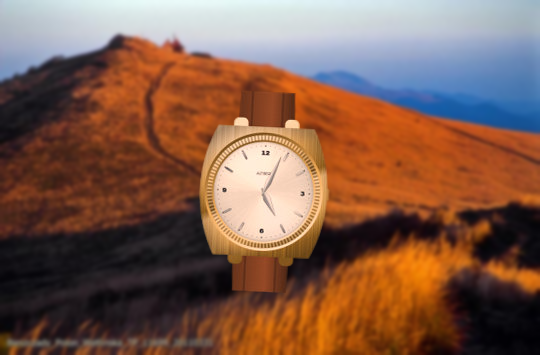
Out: 5,04
